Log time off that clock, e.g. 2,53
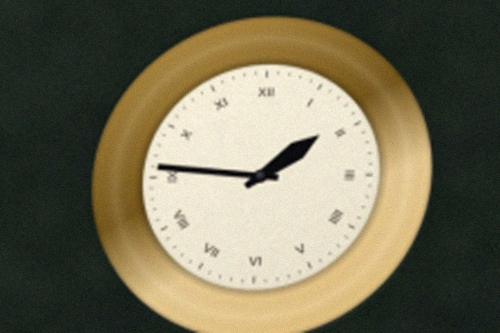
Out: 1,46
